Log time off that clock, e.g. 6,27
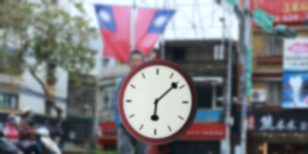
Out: 6,08
